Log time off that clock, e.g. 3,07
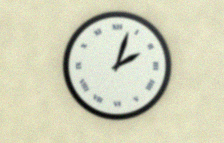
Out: 2,03
